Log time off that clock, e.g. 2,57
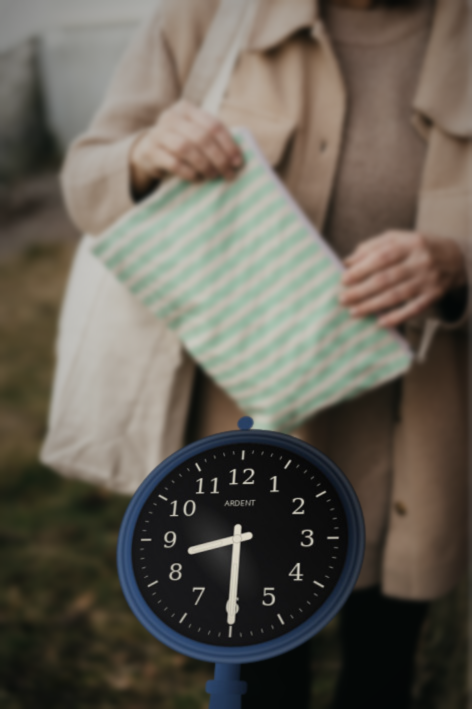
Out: 8,30
